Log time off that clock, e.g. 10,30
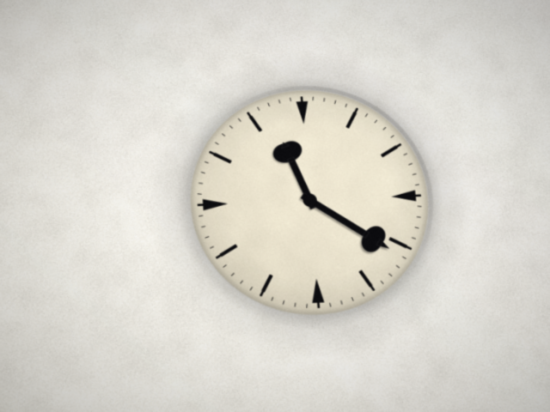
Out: 11,21
